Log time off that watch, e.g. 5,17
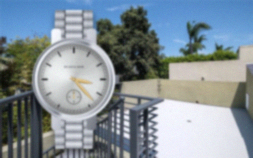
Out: 3,23
